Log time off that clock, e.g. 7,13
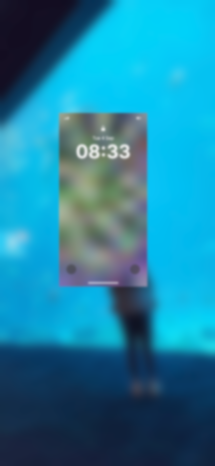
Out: 8,33
